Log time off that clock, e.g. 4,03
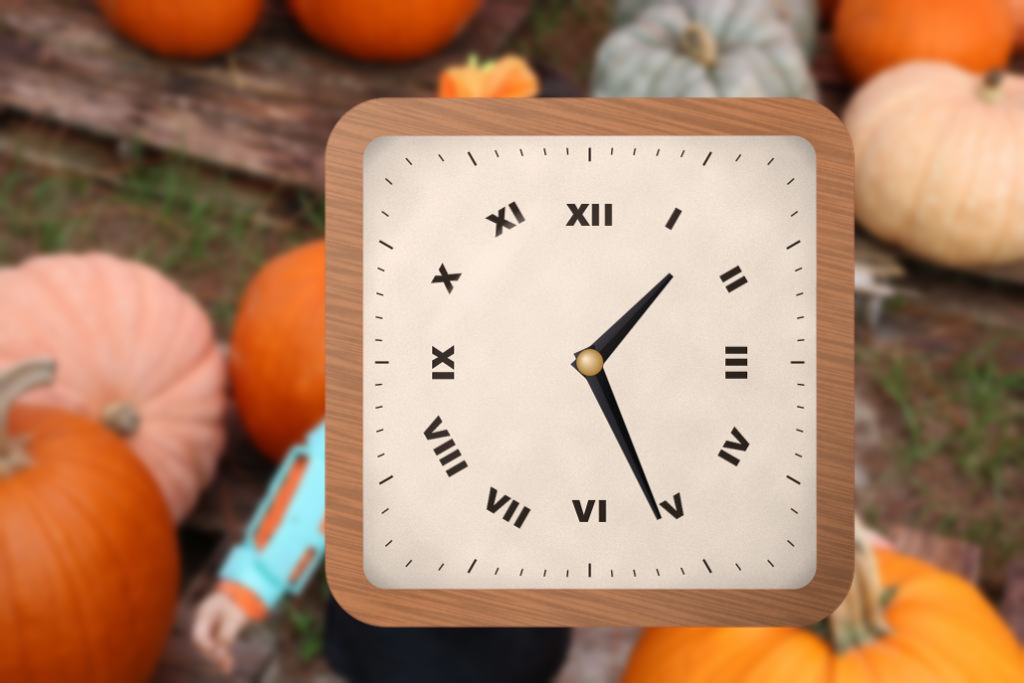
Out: 1,26
